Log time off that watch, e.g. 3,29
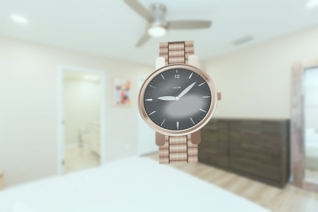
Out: 9,08
